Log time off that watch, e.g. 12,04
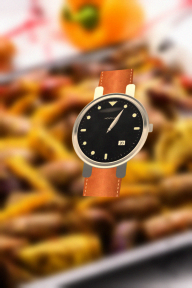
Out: 1,05
